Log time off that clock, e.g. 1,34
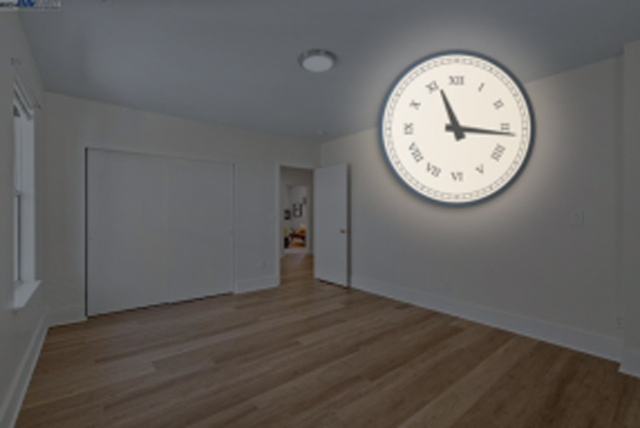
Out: 11,16
